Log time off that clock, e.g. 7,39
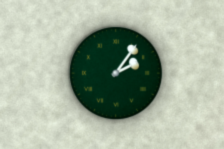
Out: 2,06
